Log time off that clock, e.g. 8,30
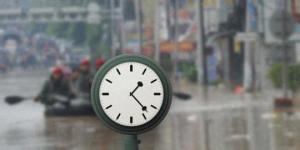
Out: 1,23
